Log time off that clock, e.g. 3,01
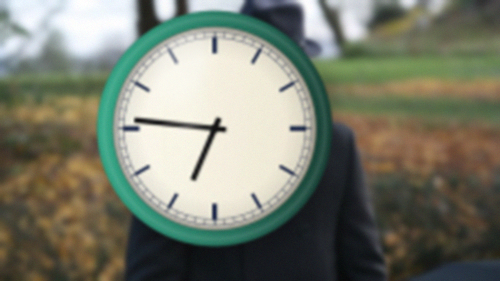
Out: 6,46
